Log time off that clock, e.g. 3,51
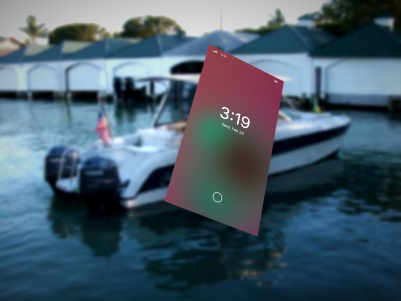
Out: 3,19
